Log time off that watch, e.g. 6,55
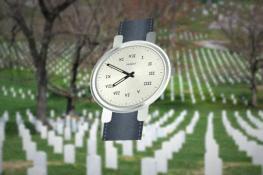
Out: 7,50
